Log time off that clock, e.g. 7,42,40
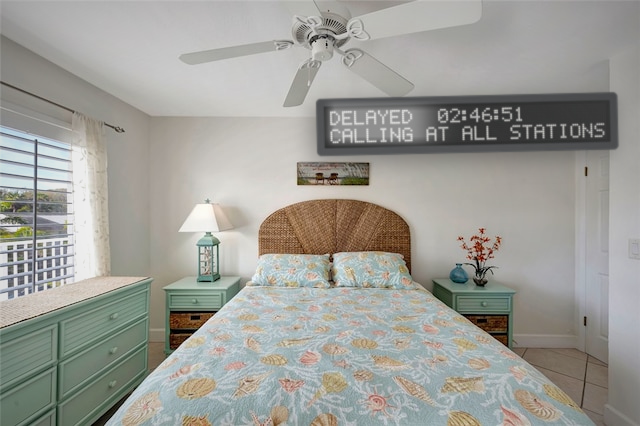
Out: 2,46,51
